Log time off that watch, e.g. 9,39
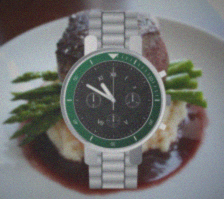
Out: 10,50
